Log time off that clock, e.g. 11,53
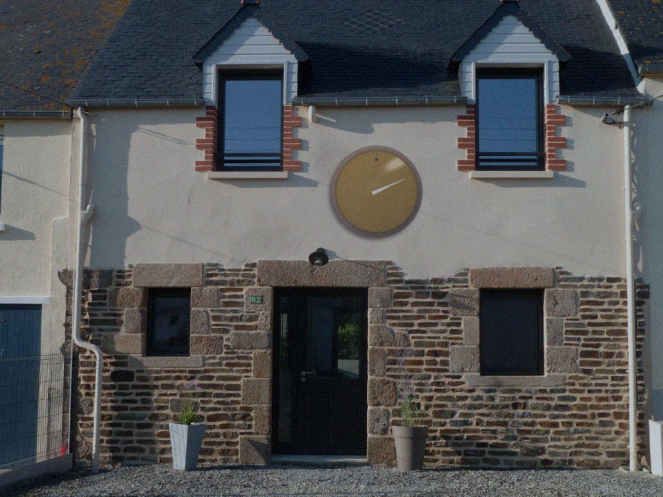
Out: 2,11
